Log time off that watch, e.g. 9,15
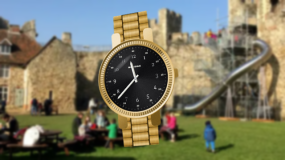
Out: 11,38
